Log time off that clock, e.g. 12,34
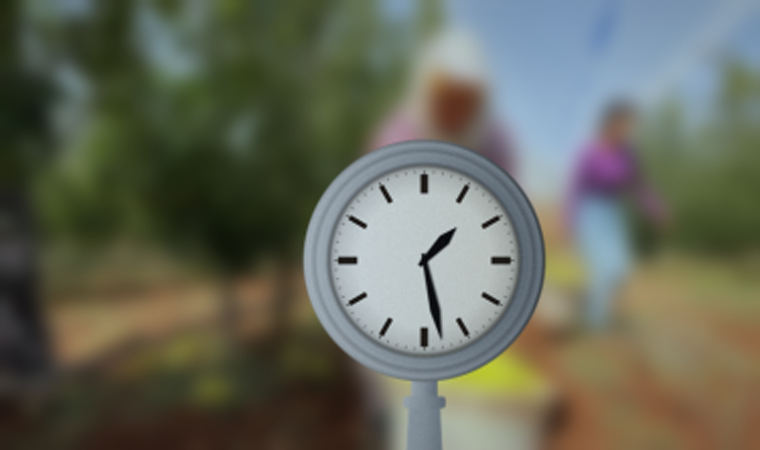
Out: 1,28
